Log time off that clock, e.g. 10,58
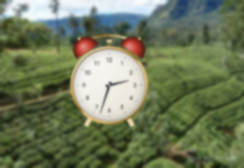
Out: 2,33
